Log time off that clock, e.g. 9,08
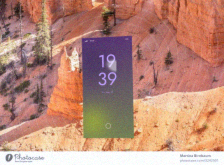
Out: 19,39
